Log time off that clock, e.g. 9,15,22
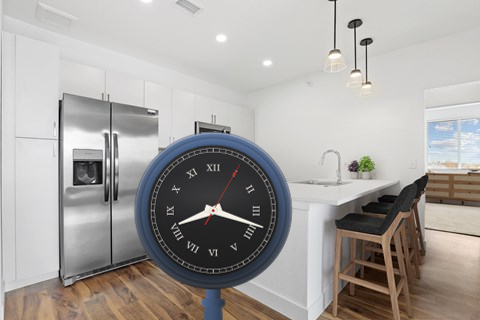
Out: 8,18,05
